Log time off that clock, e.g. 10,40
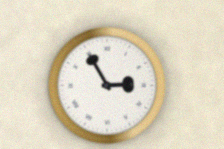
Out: 2,55
